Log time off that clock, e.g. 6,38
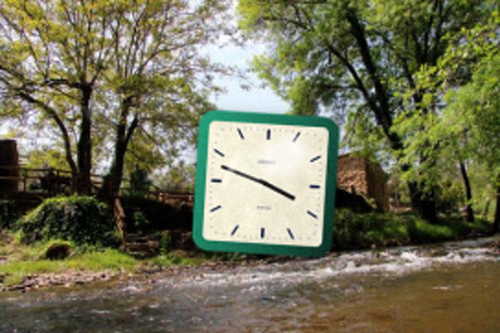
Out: 3,48
